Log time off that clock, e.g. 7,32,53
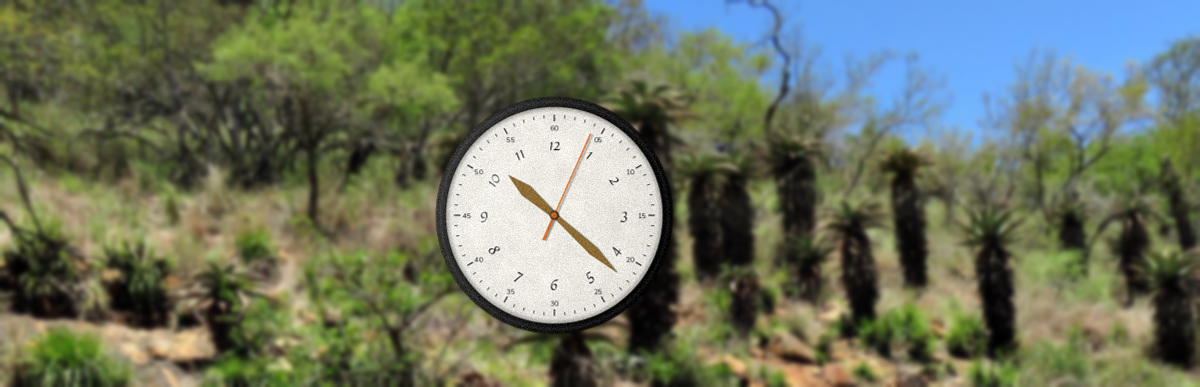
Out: 10,22,04
